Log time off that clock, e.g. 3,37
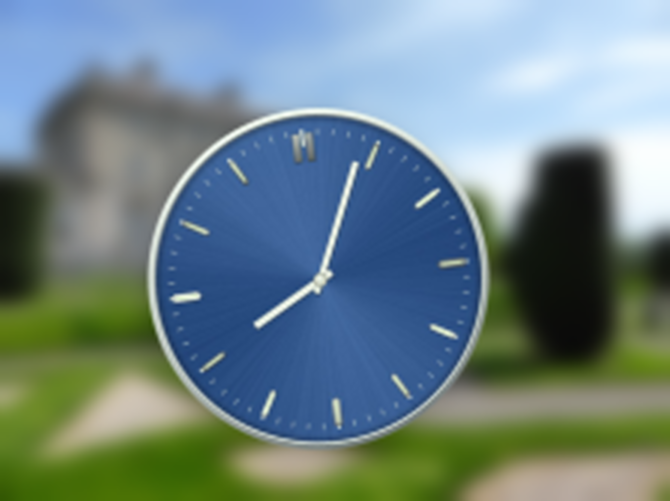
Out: 8,04
